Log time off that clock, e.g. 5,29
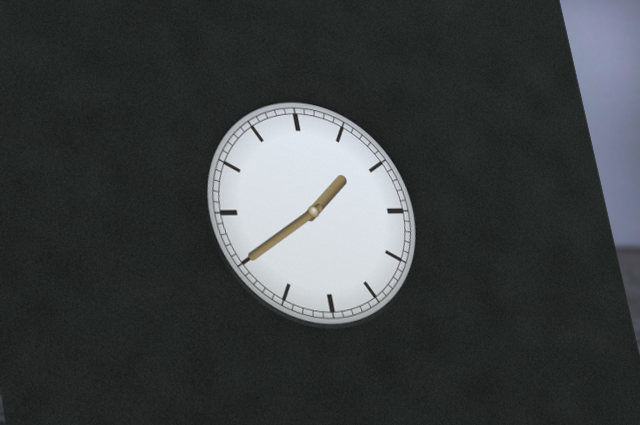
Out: 1,40
